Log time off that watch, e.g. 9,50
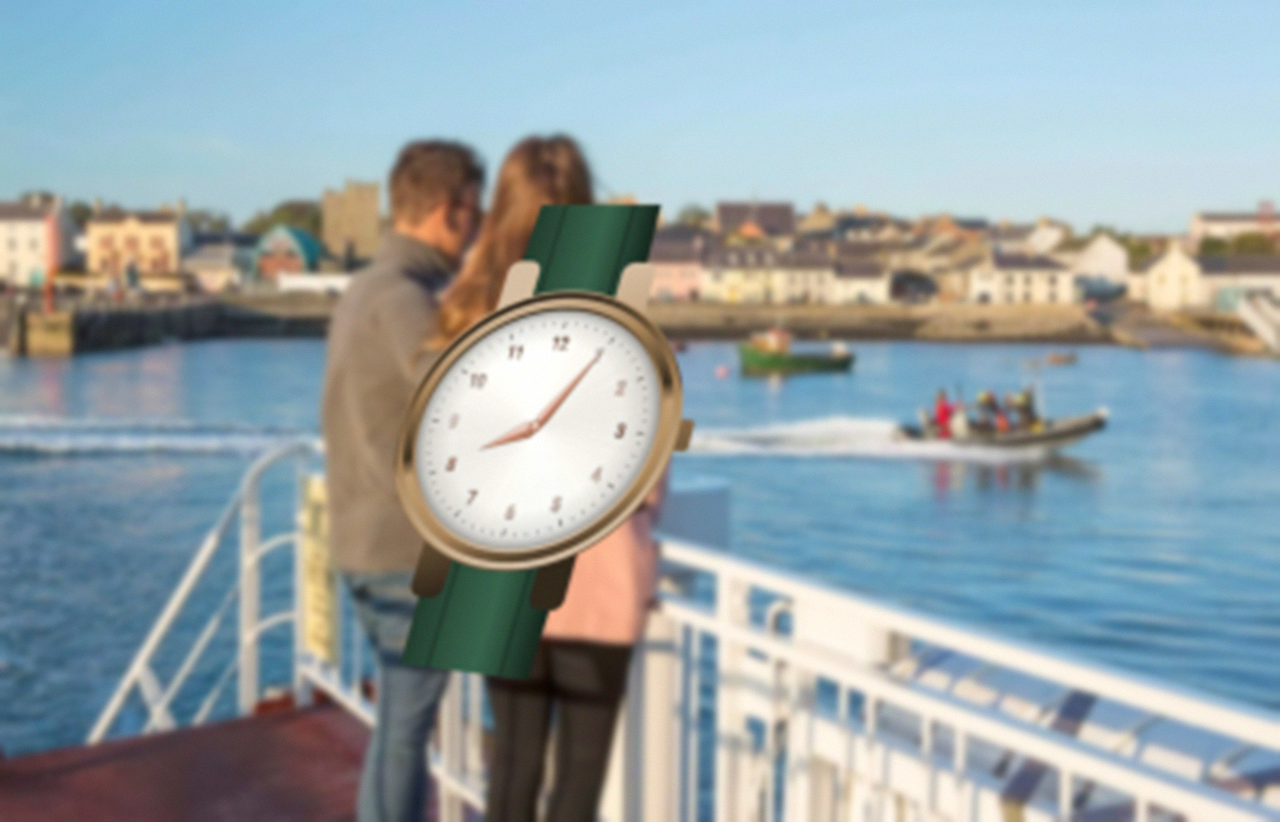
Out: 8,05
